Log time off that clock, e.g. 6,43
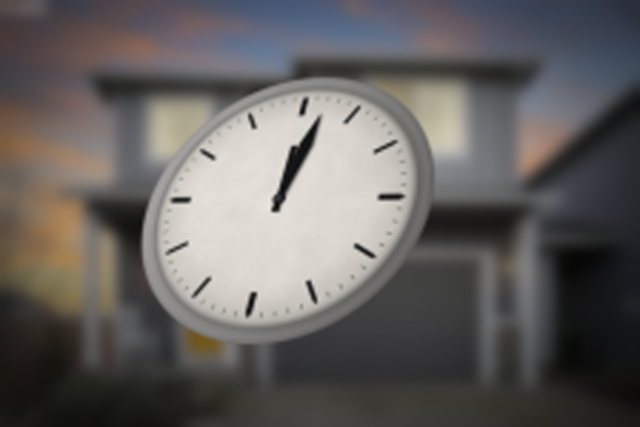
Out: 12,02
